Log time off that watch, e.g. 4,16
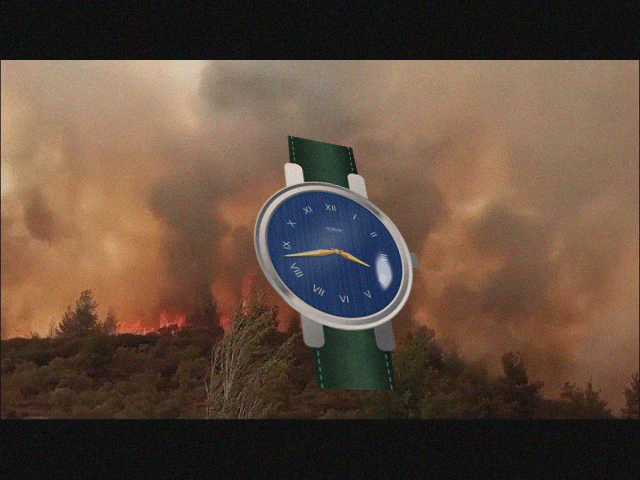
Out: 3,43
